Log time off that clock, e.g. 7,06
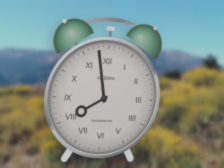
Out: 7,58
